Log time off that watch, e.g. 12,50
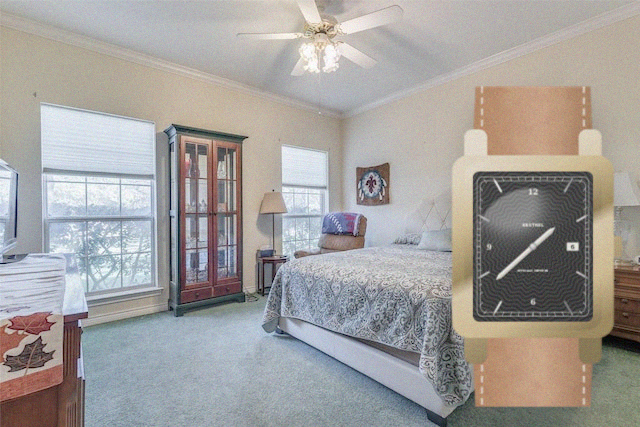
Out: 1,38
